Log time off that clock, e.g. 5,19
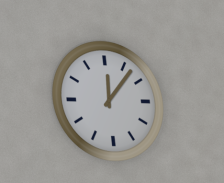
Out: 12,07
